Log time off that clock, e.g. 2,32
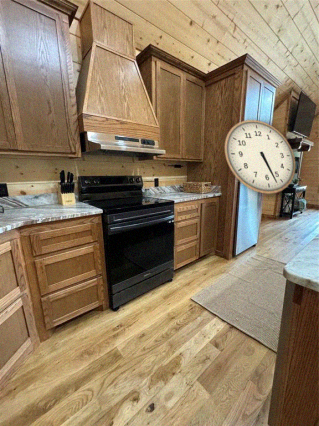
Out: 5,27
